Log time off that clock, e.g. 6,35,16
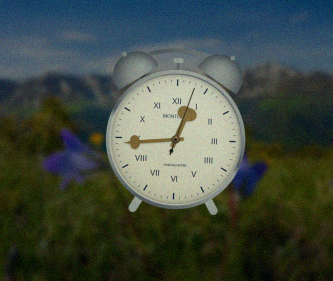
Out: 12,44,03
